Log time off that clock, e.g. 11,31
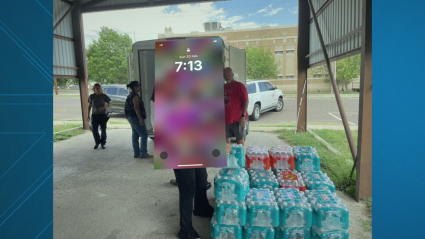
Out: 7,13
